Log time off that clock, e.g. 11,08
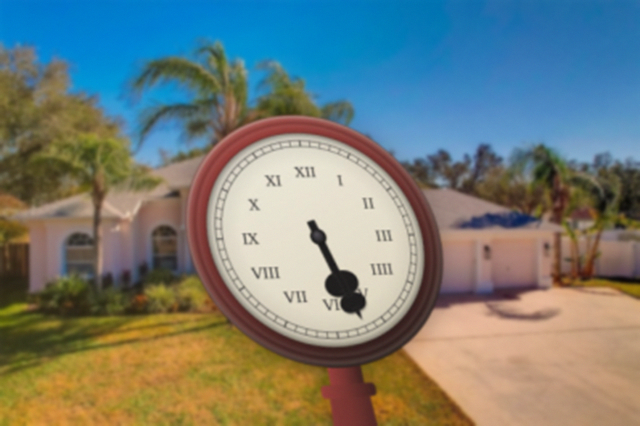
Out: 5,27
